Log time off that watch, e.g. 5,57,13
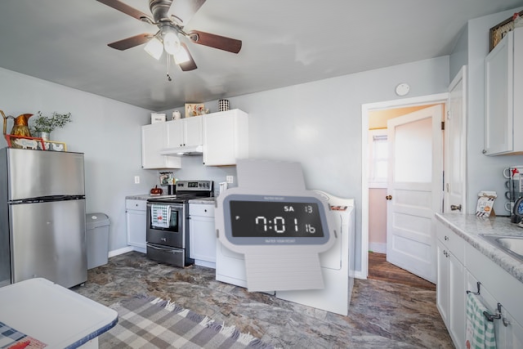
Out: 7,01,16
